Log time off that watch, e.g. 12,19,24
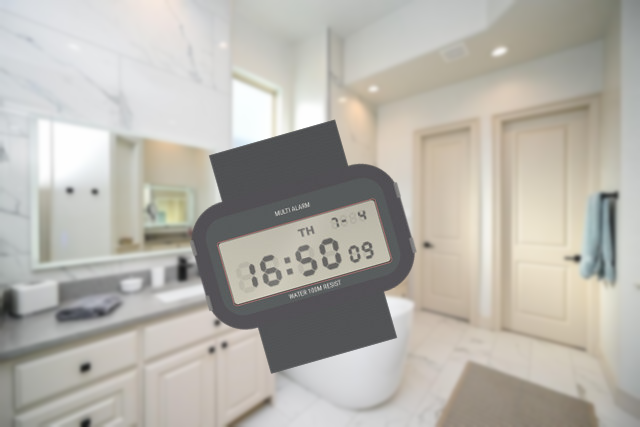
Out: 16,50,09
